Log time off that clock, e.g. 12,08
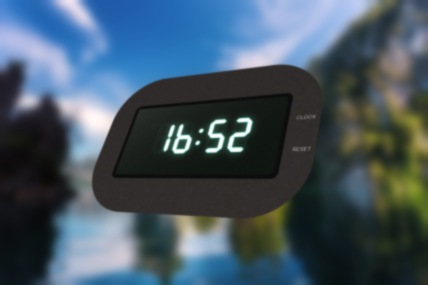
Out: 16,52
